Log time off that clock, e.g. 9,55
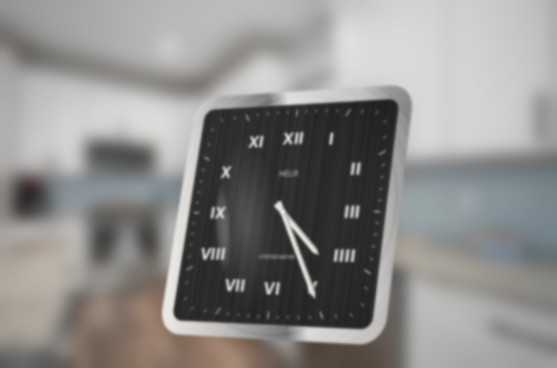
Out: 4,25
